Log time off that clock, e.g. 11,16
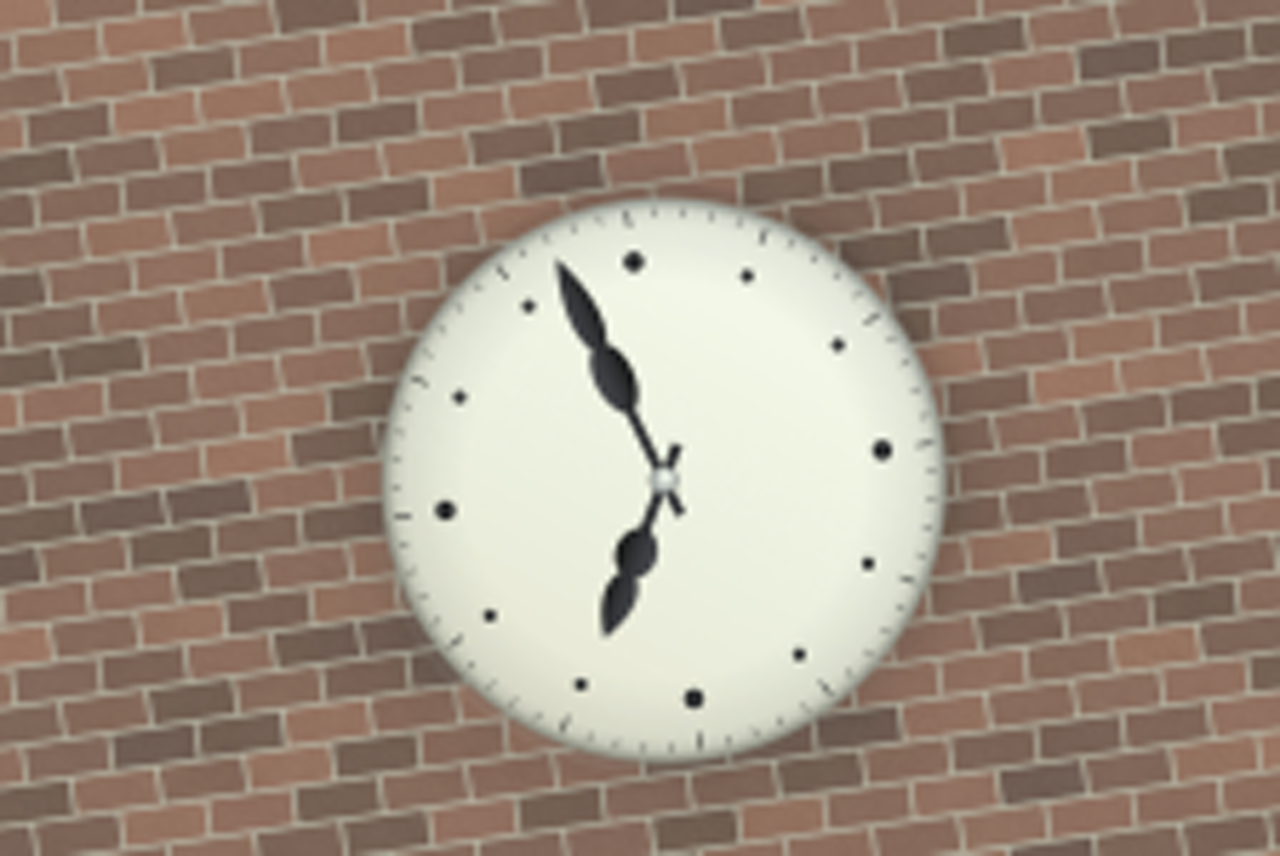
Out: 6,57
